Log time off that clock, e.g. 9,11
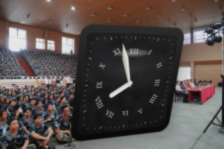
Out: 7,57
